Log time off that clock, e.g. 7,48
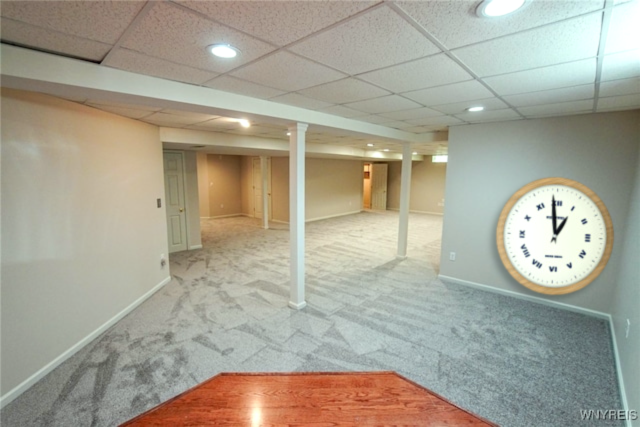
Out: 12,59
